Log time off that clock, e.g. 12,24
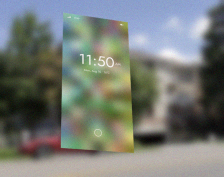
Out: 11,50
